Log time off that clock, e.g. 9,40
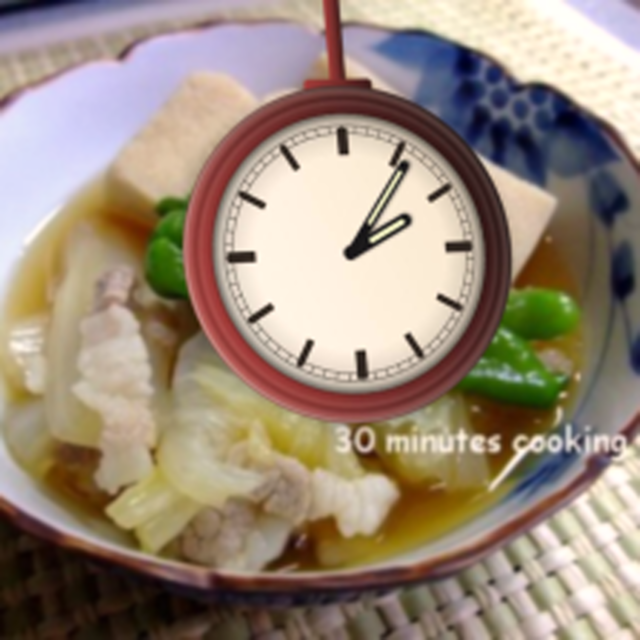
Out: 2,06
